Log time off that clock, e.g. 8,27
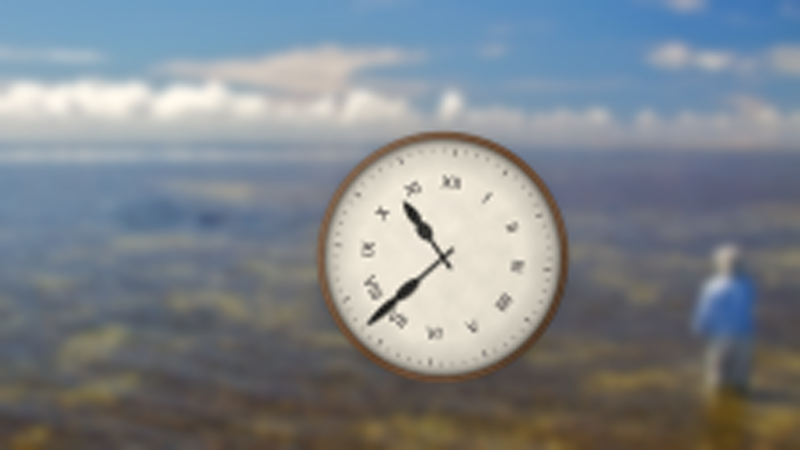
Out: 10,37
